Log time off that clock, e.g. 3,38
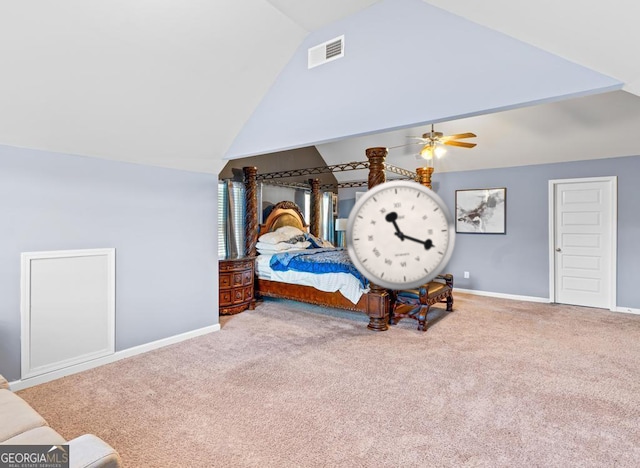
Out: 11,19
